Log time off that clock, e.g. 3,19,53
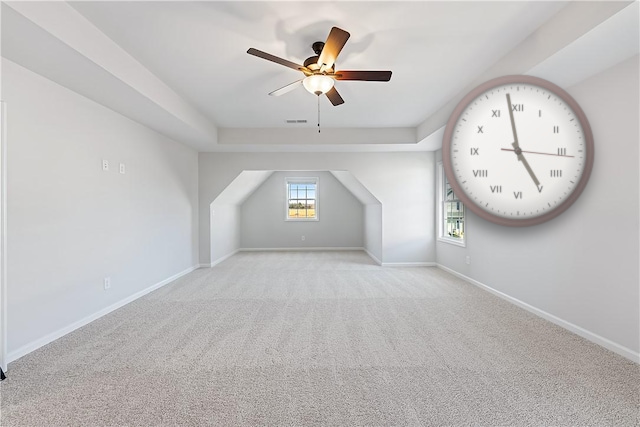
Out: 4,58,16
